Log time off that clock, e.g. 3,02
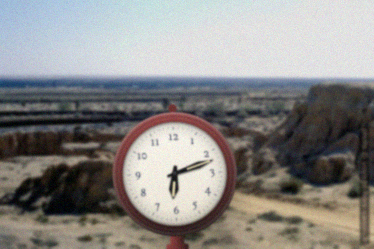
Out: 6,12
